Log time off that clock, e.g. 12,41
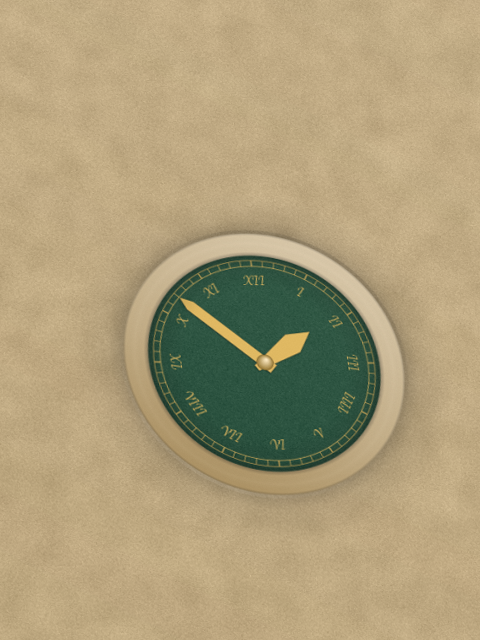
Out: 1,52
